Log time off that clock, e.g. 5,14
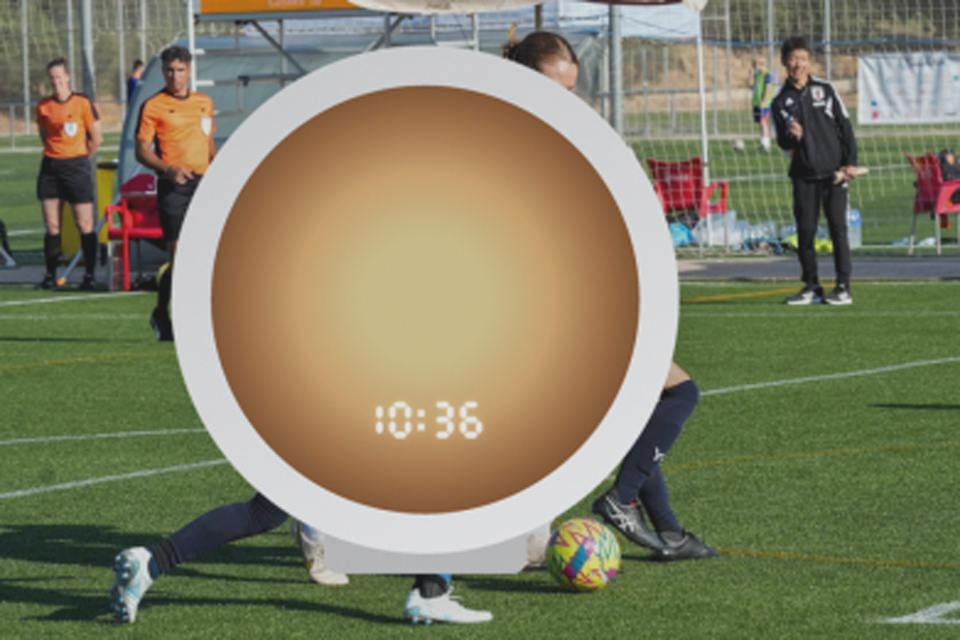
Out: 10,36
